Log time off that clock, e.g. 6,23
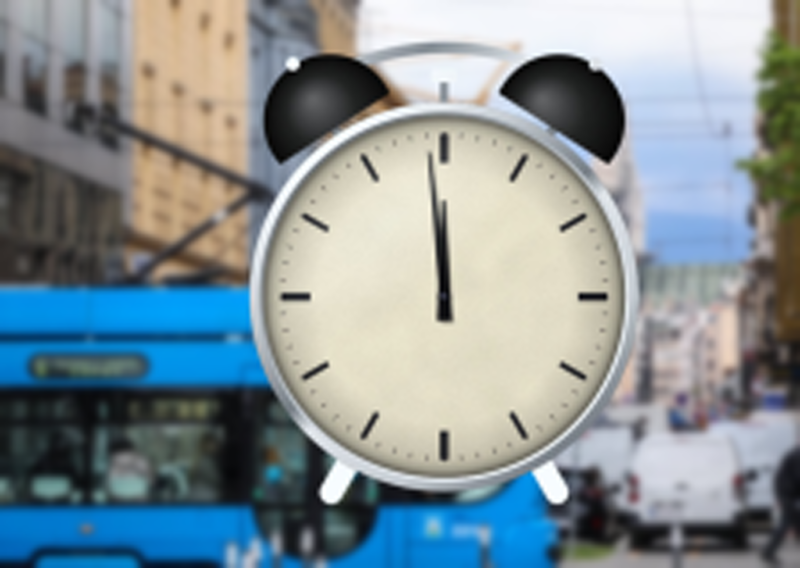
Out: 11,59
